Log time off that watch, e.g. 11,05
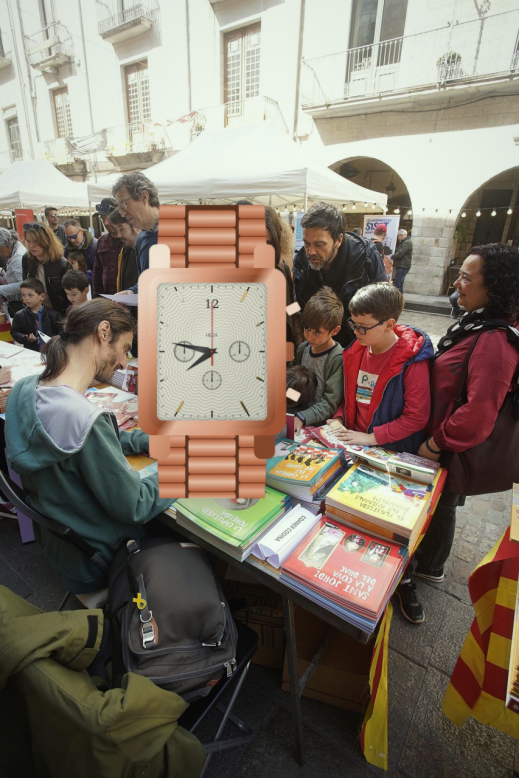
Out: 7,47
